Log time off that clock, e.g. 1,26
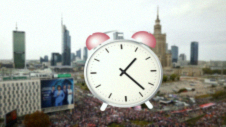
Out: 1,23
